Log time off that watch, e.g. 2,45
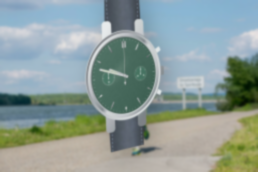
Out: 9,48
